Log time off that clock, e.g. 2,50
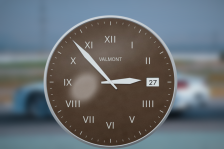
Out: 2,53
